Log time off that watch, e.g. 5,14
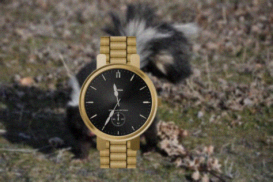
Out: 11,35
